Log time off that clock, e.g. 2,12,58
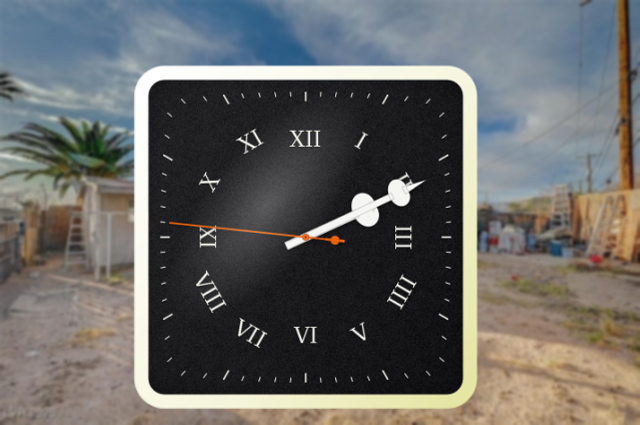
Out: 2,10,46
